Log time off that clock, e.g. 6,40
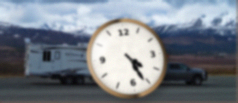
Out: 4,26
